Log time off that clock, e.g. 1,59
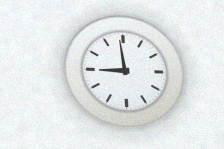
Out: 8,59
